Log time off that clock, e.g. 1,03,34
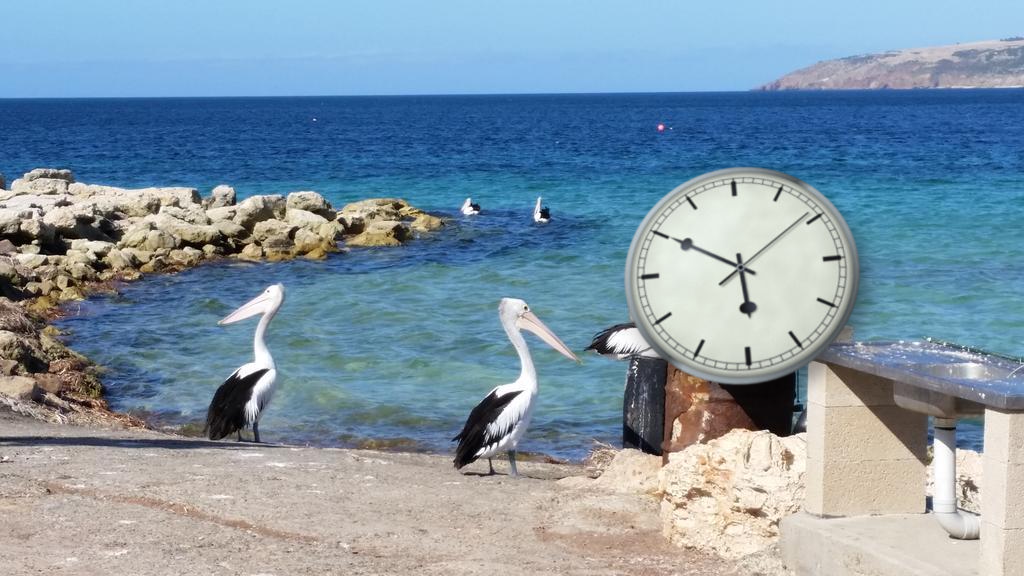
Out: 5,50,09
